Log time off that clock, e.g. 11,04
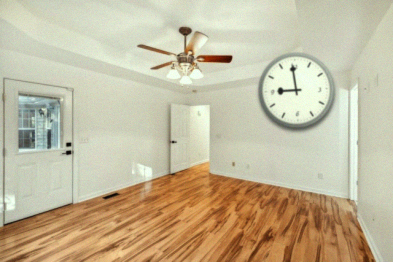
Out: 8,59
